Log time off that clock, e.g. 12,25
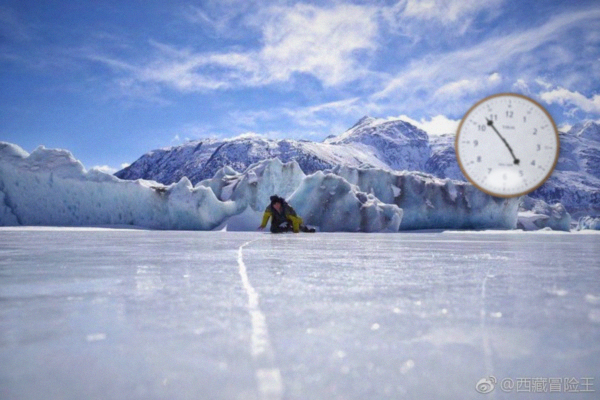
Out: 4,53
